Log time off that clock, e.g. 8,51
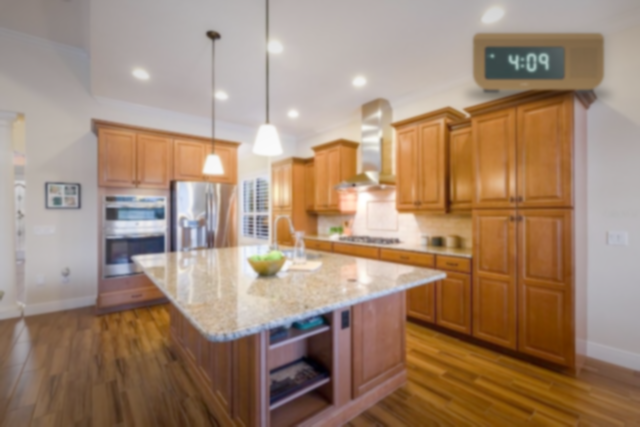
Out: 4,09
